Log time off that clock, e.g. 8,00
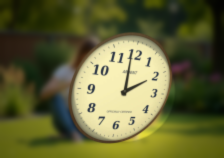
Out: 1,59
